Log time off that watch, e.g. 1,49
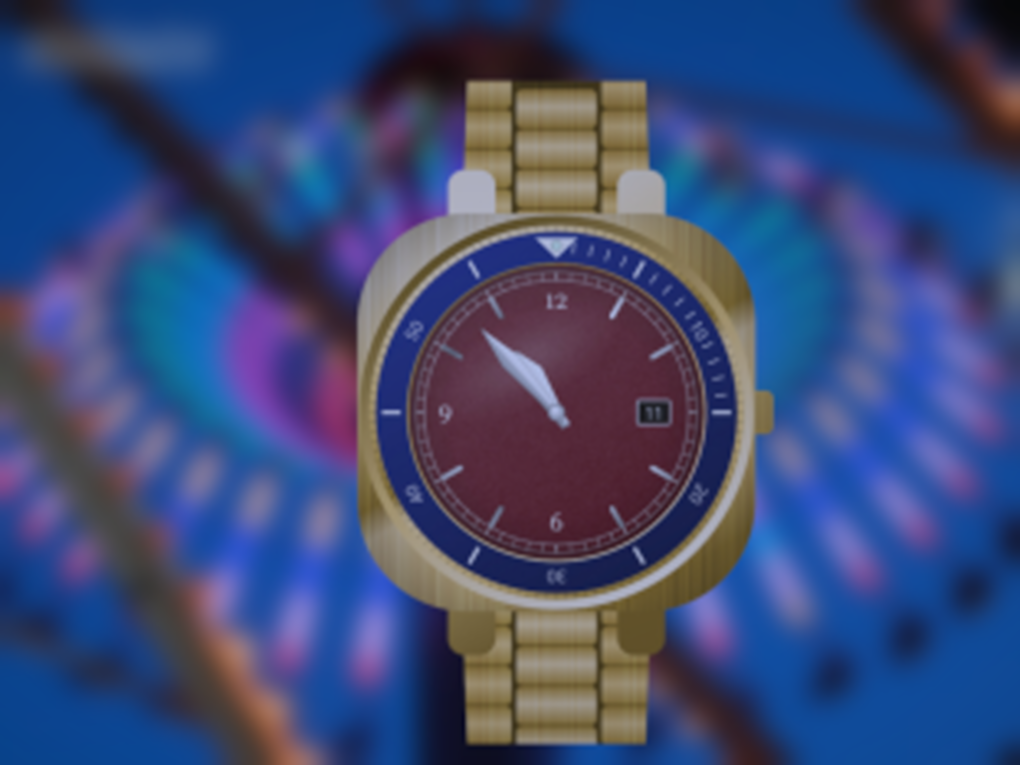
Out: 10,53
